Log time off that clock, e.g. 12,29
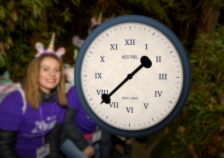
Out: 1,38
